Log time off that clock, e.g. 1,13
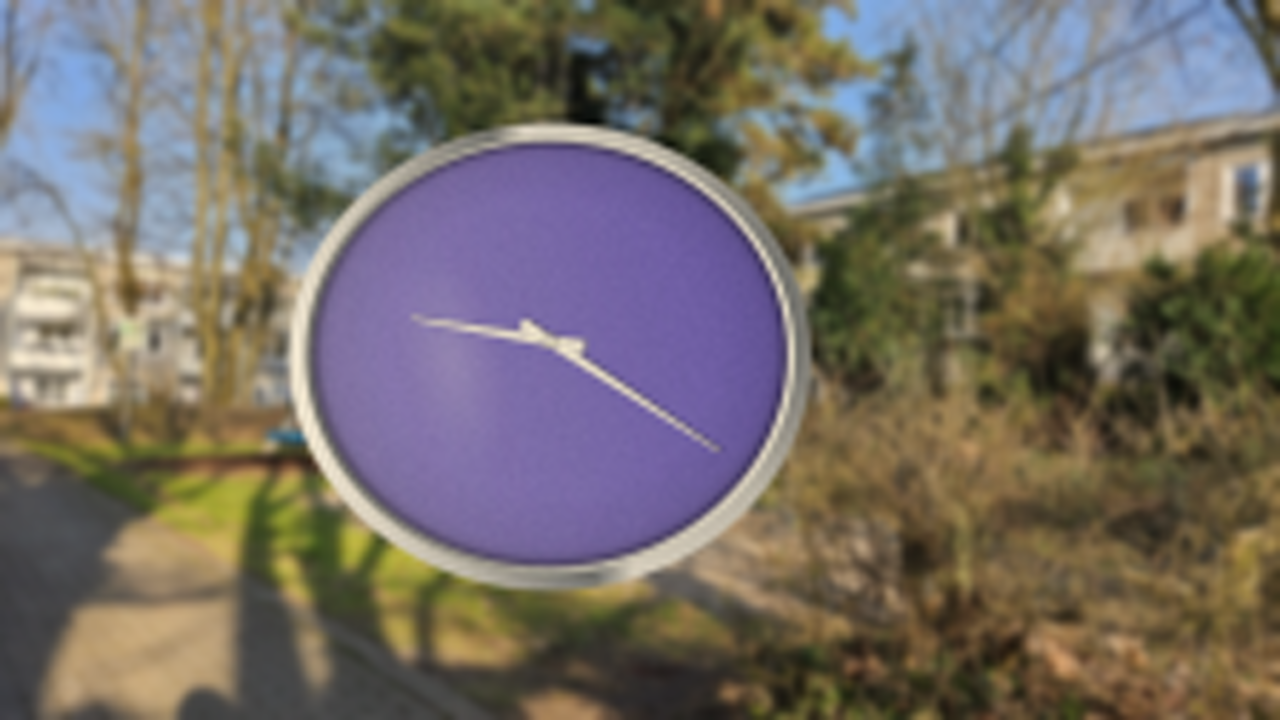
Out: 9,21
